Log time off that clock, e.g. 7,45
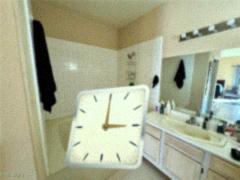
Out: 3,00
